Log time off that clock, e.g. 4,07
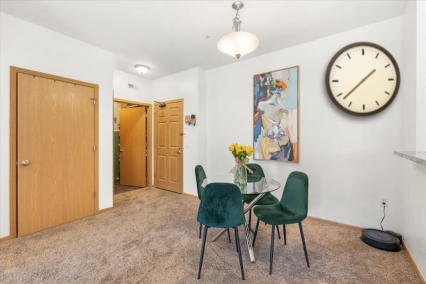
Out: 1,38
